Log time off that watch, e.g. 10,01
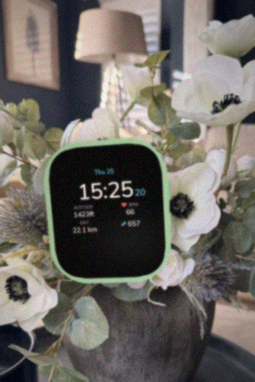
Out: 15,25
